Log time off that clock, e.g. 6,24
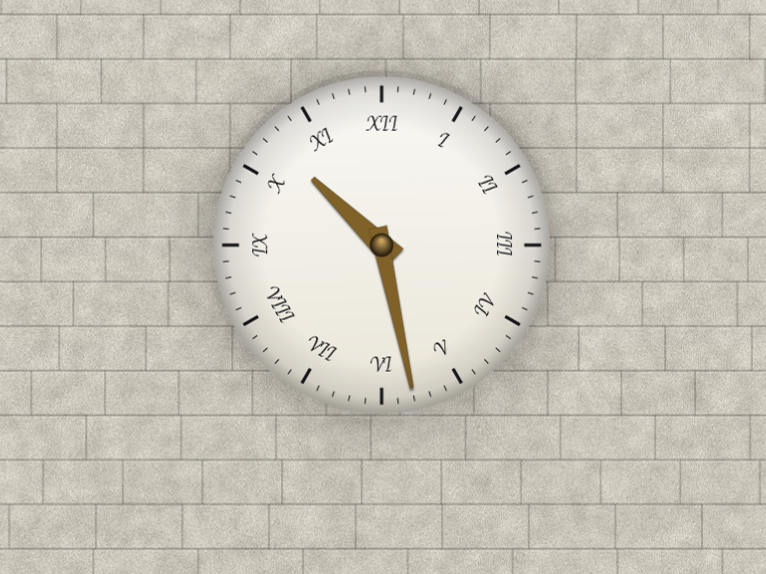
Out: 10,28
